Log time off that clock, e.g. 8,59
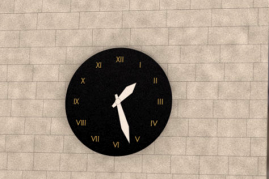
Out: 1,27
